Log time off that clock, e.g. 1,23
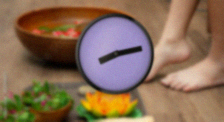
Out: 8,13
